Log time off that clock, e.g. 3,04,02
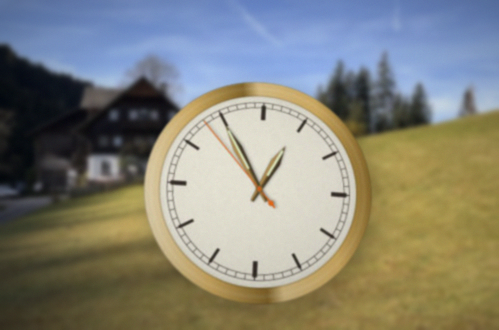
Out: 12,54,53
